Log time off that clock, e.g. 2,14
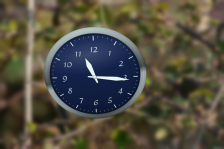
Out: 11,16
